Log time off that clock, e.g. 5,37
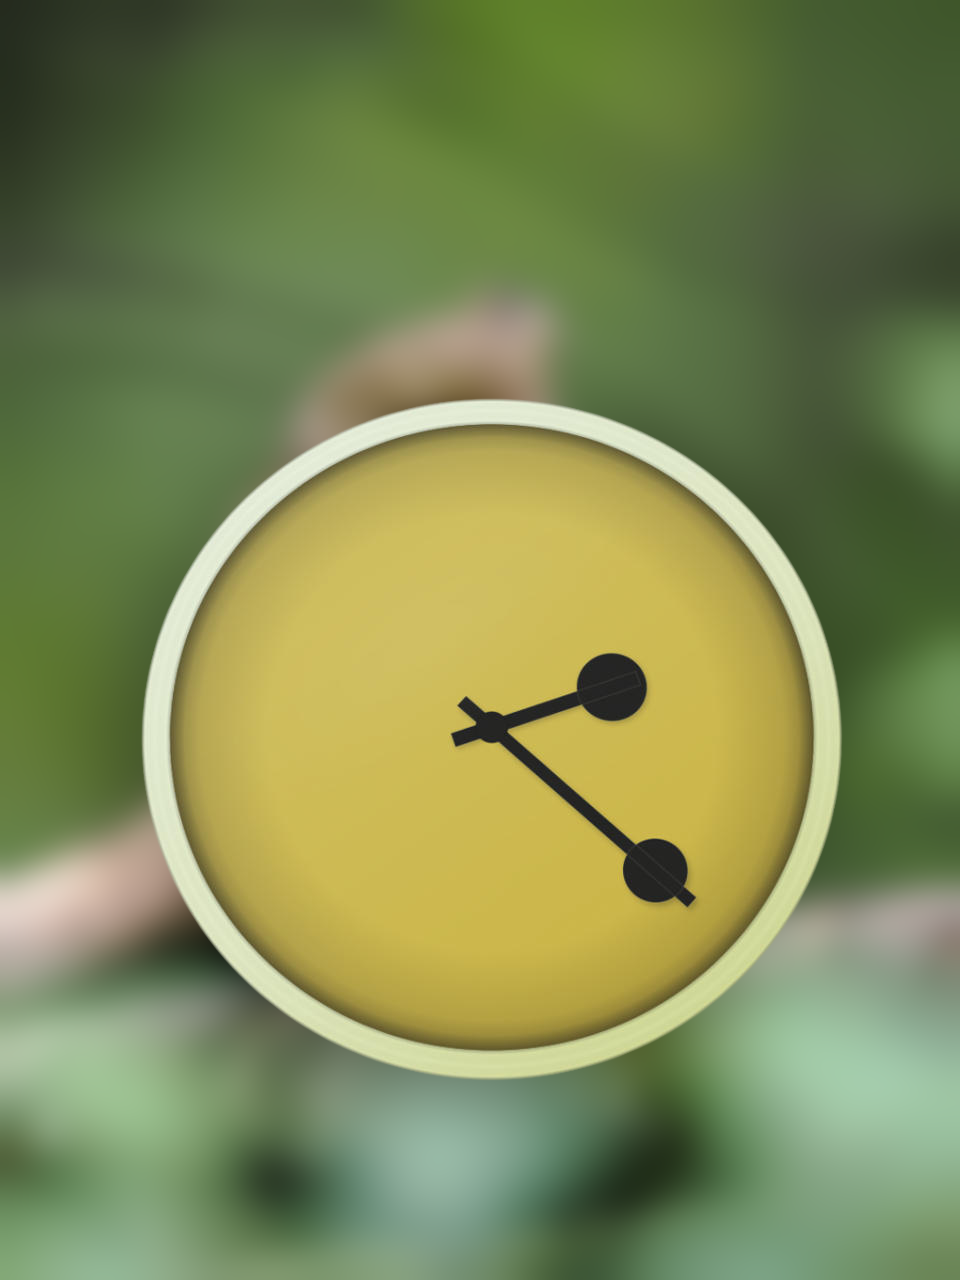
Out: 2,22
